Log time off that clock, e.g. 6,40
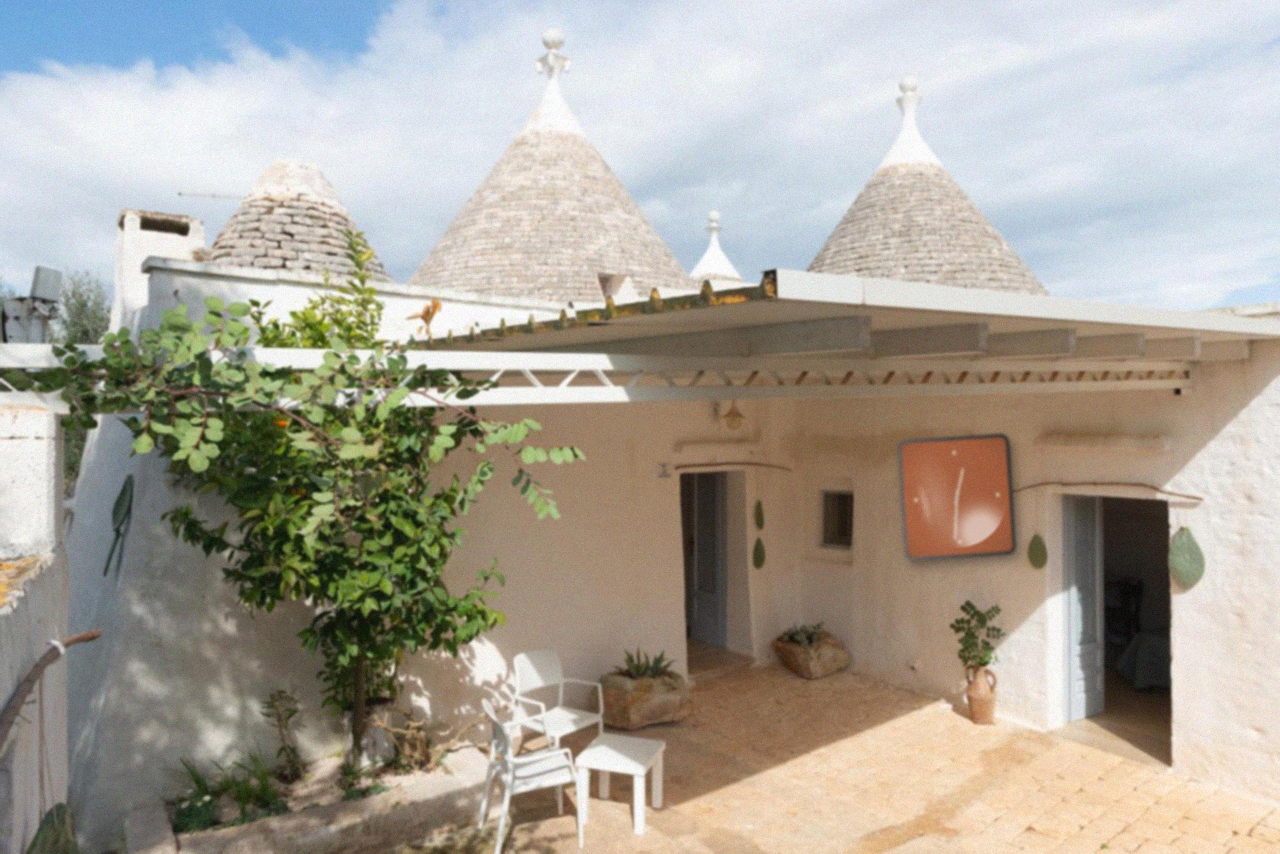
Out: 12,31
